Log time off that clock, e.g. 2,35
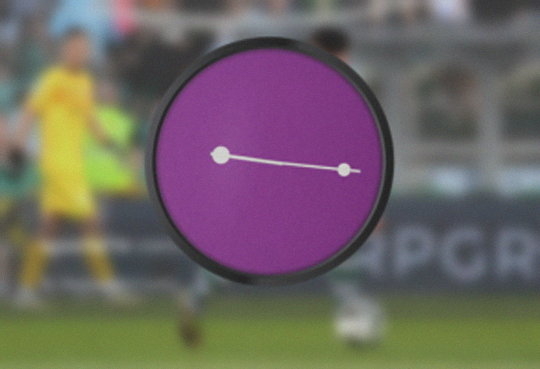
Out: 9,16
